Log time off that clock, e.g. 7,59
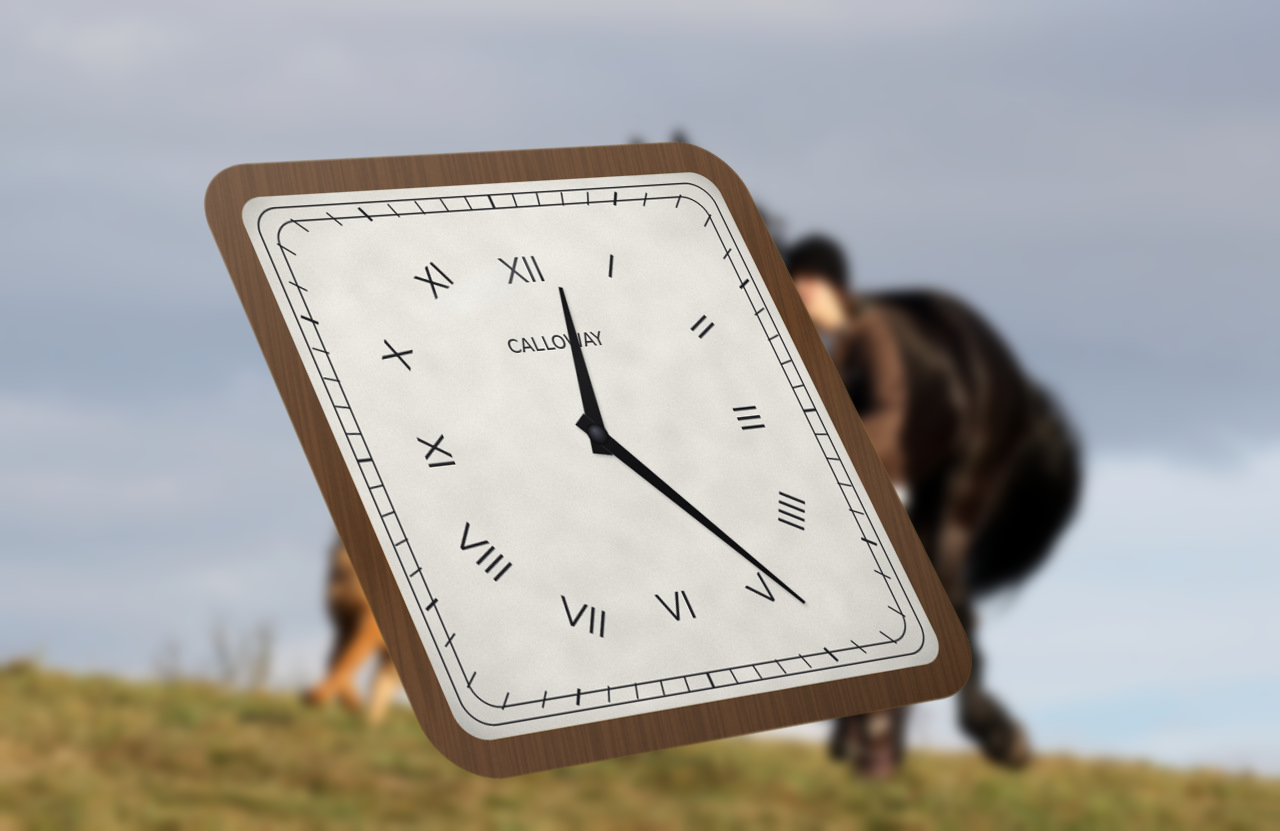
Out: 12,24
